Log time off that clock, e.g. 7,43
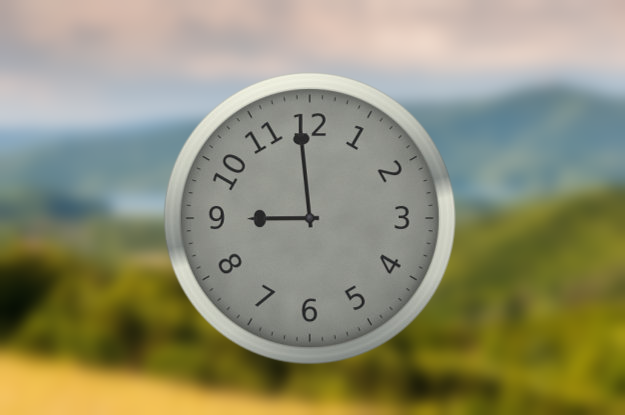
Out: 8,59
